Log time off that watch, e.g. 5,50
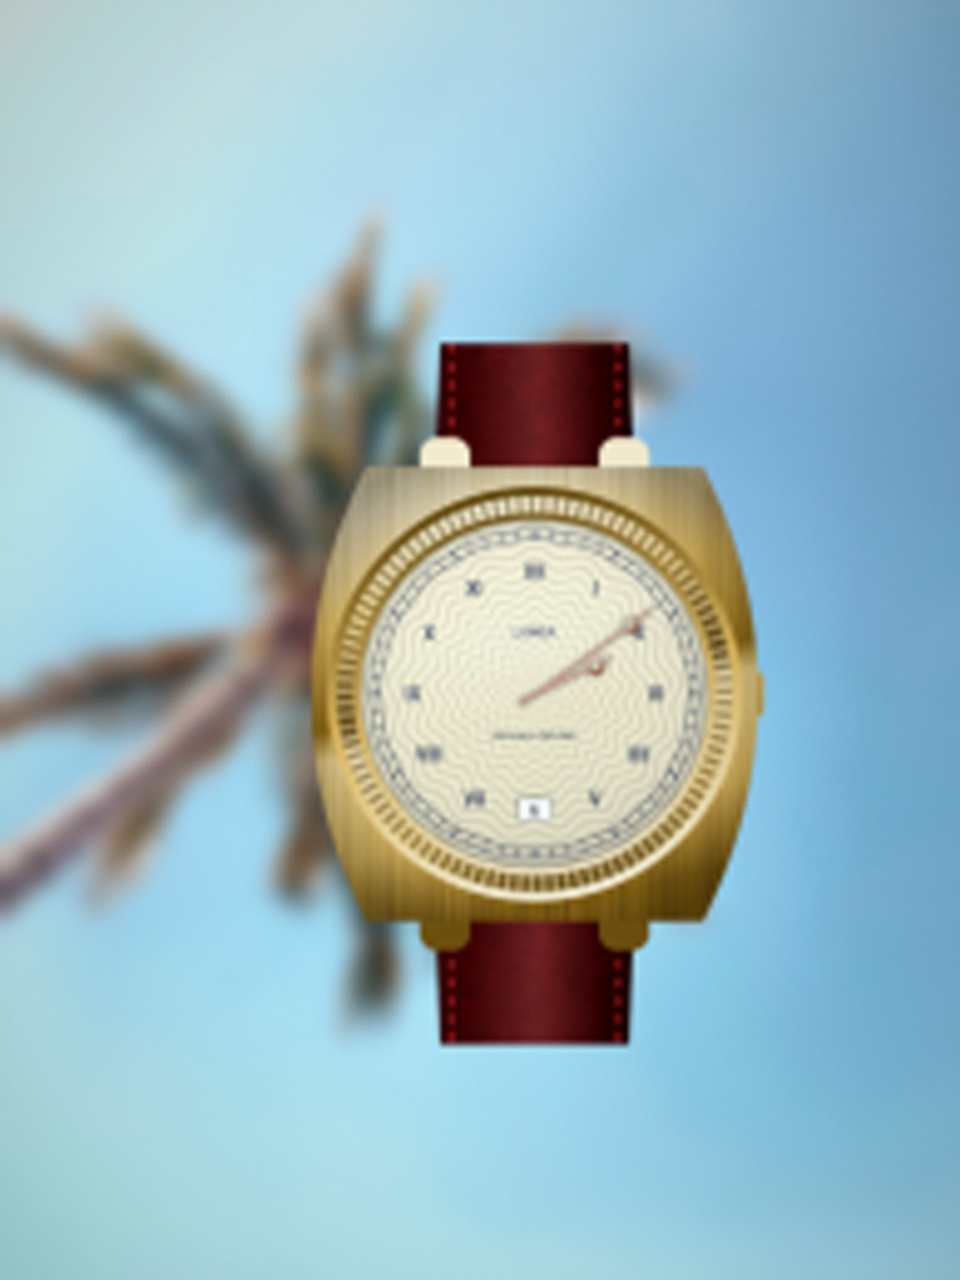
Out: 2,09
